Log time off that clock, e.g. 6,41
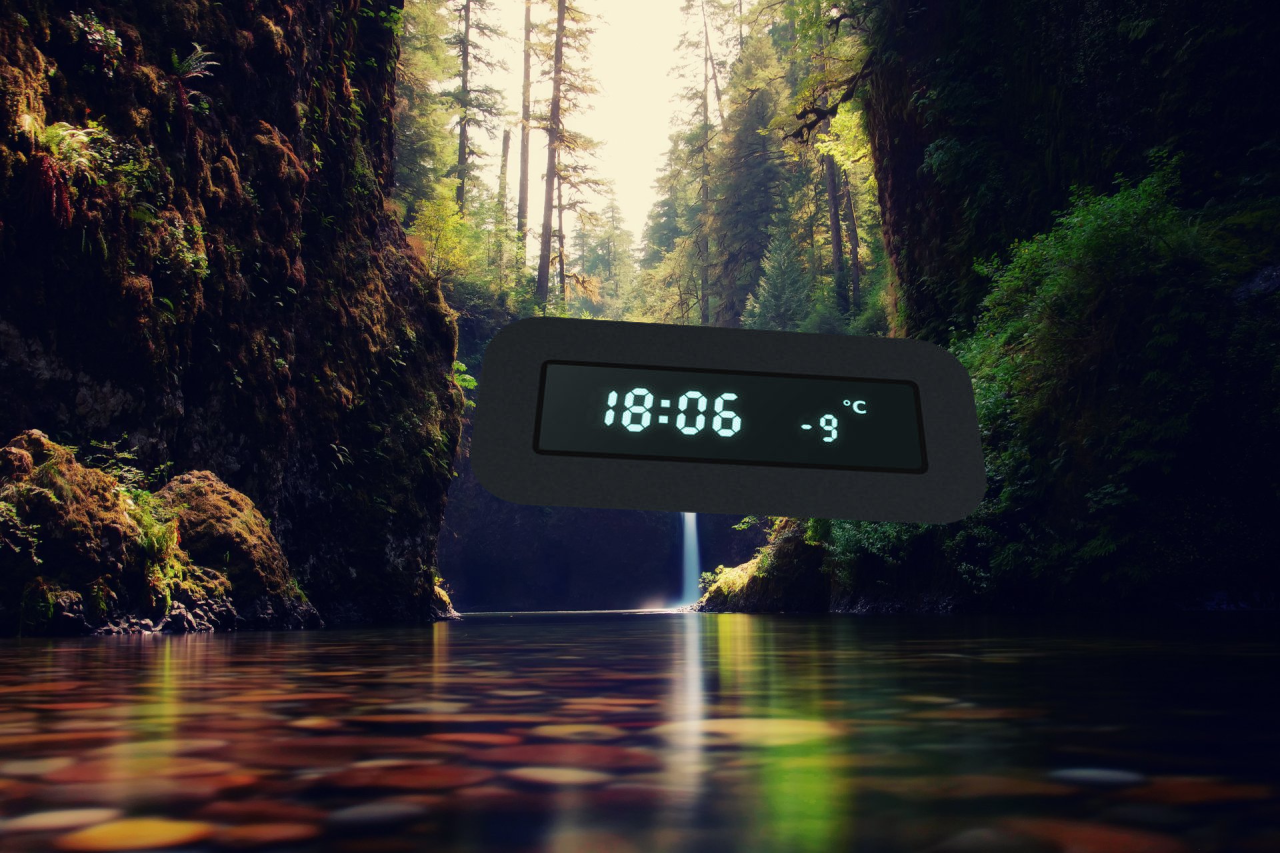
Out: 18,06
